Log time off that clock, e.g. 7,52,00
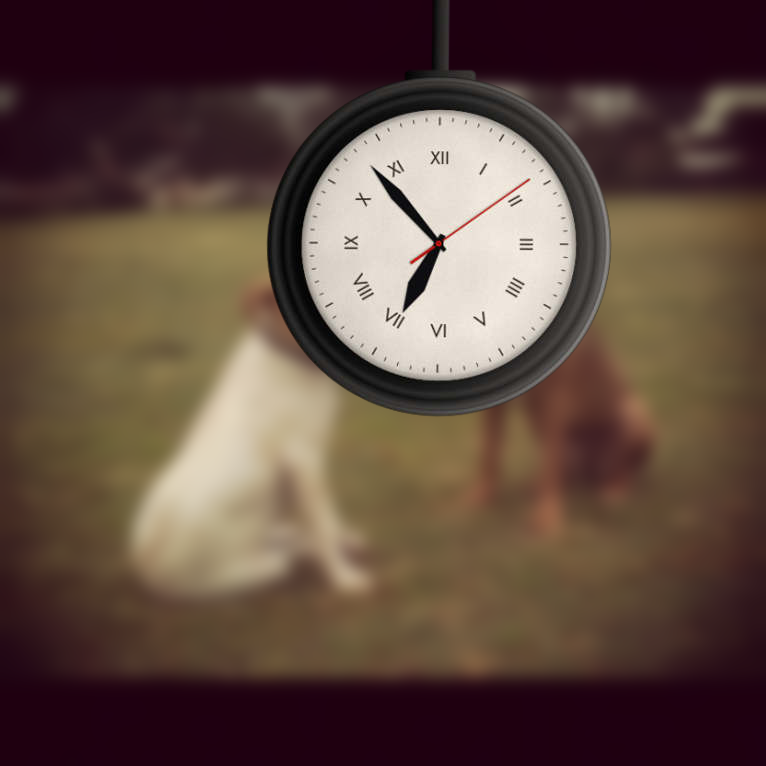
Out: 6,53,09
